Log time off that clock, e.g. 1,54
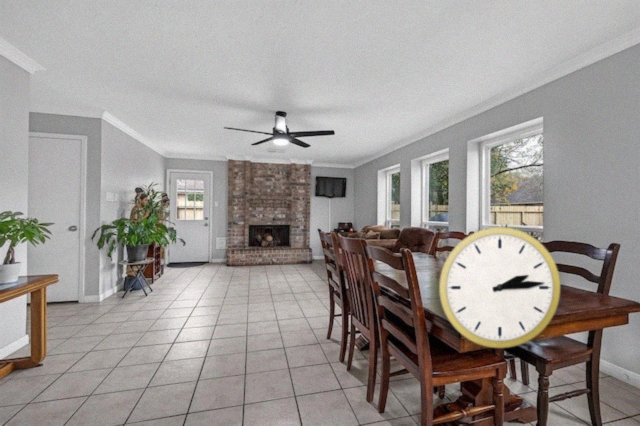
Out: 2,14
